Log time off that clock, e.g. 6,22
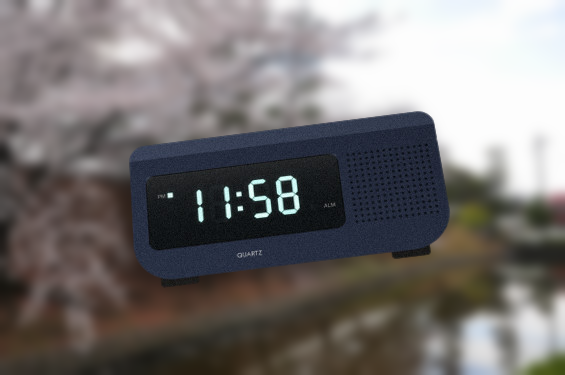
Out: 11,58
